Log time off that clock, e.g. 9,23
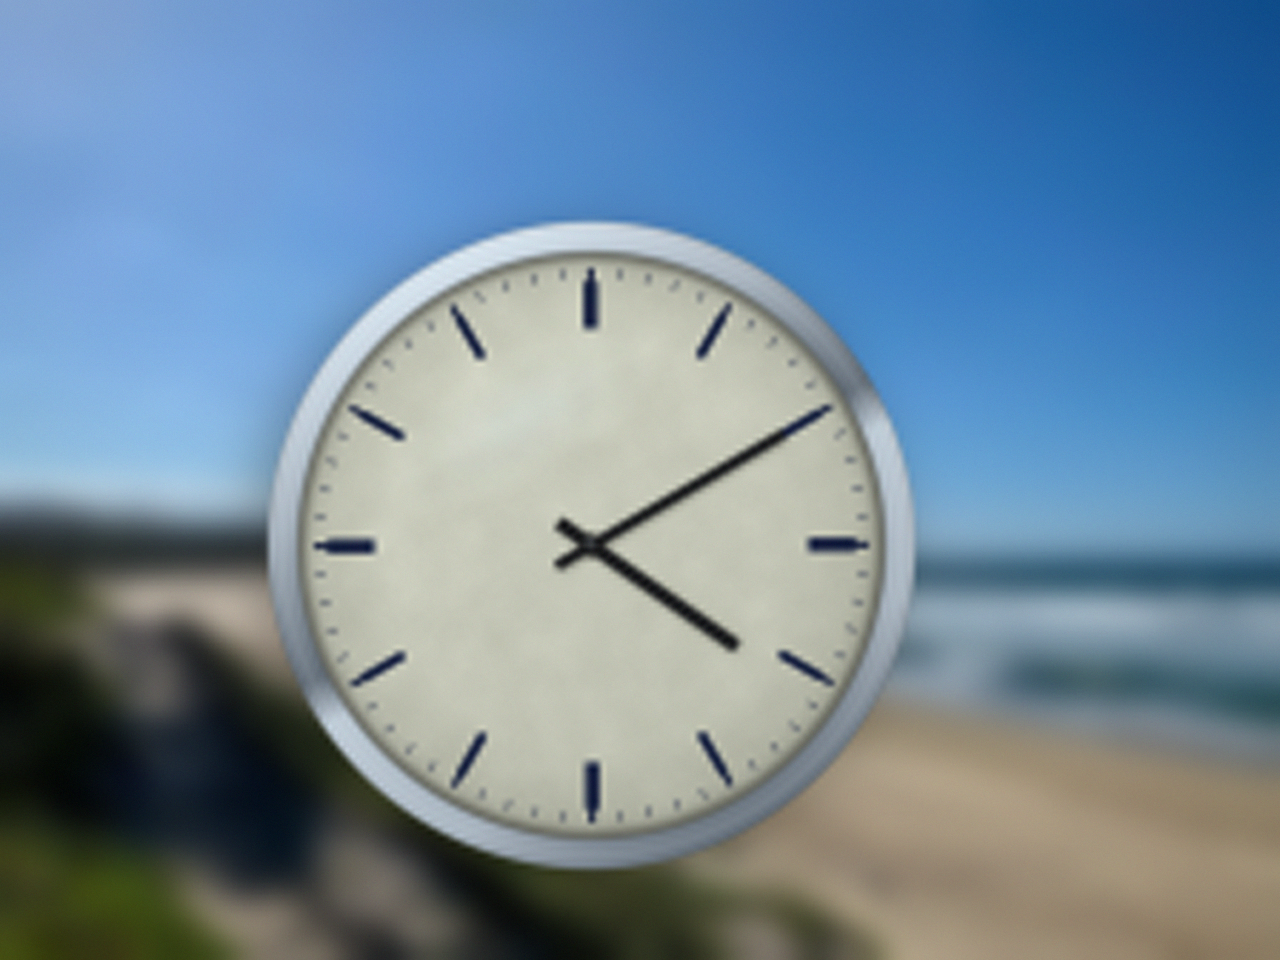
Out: 4,10
